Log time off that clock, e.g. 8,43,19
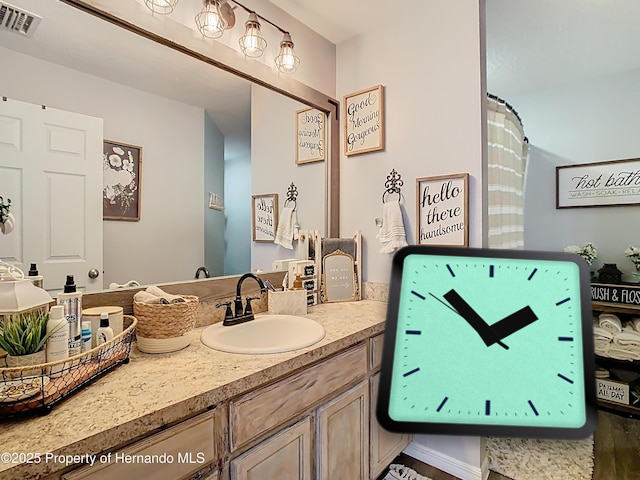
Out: 1,52,51
